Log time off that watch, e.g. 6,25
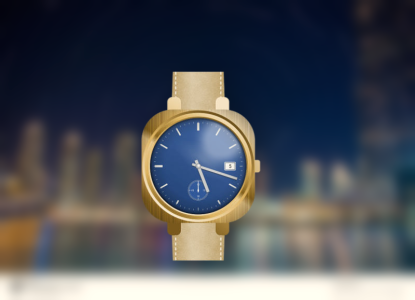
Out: 5,18
